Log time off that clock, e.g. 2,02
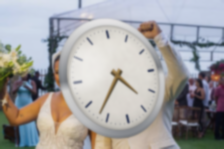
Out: 4,37
